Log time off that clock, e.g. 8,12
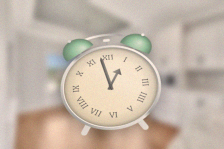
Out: 12,58
